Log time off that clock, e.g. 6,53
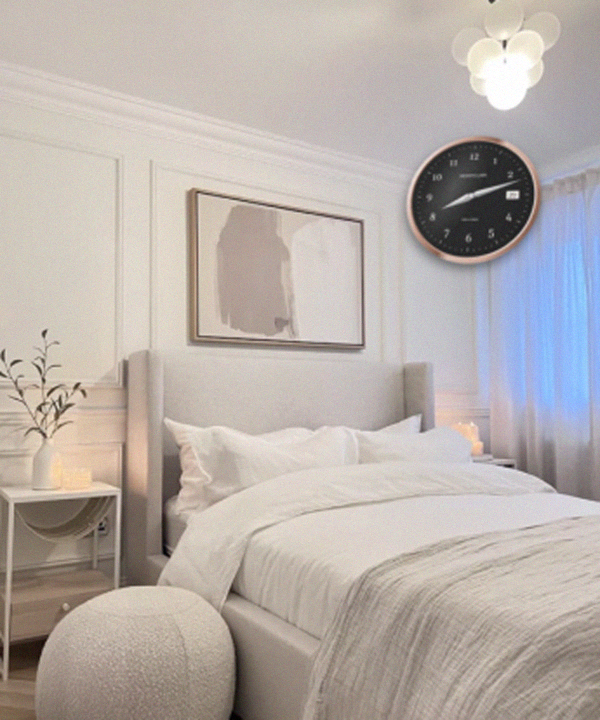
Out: 8,12
